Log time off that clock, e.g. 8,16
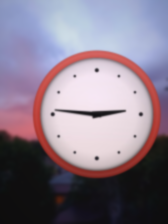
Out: 2,46
